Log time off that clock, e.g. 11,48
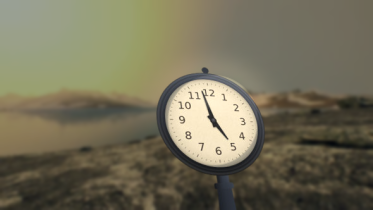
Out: 4,58
